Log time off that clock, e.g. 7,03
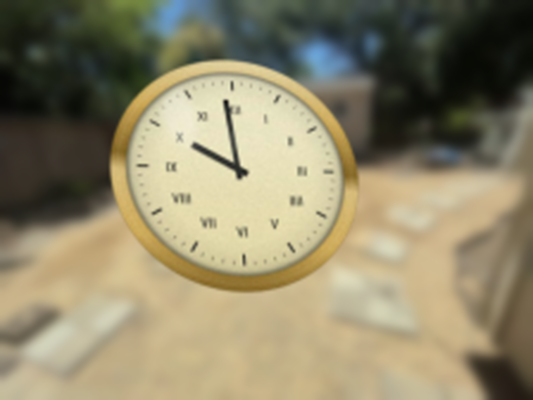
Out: 9,59
